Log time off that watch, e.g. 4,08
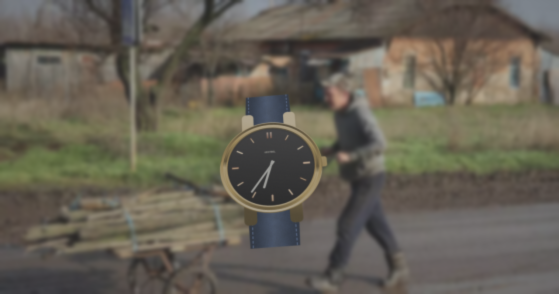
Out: 6,36
